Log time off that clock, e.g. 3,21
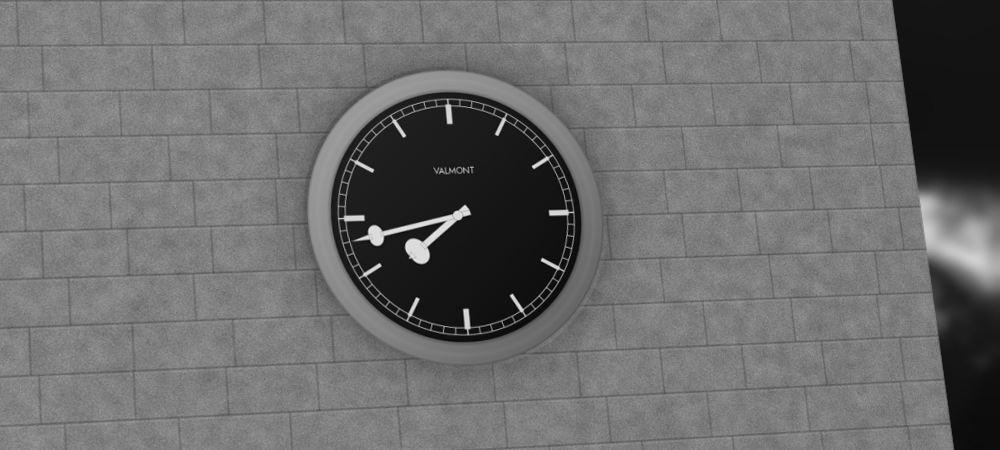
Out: 7,43
